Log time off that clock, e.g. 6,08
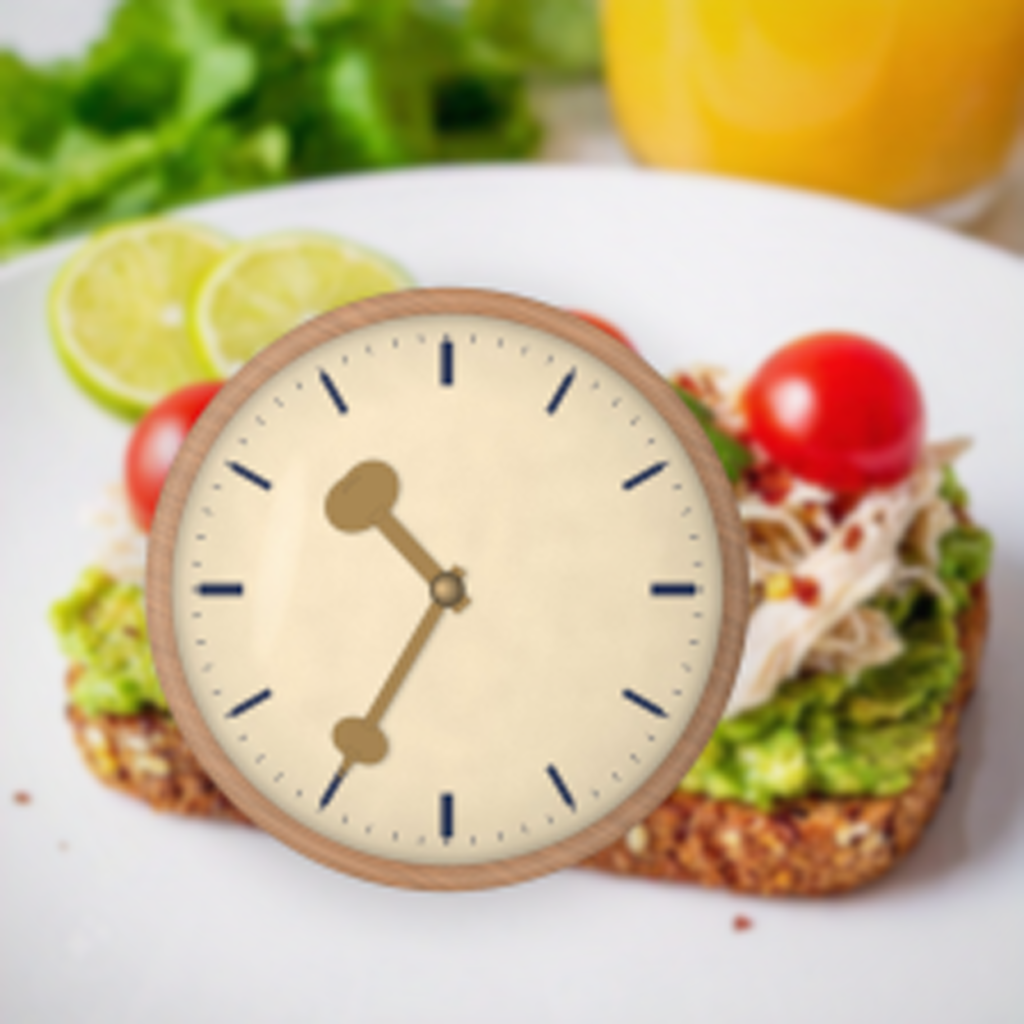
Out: 10,35
